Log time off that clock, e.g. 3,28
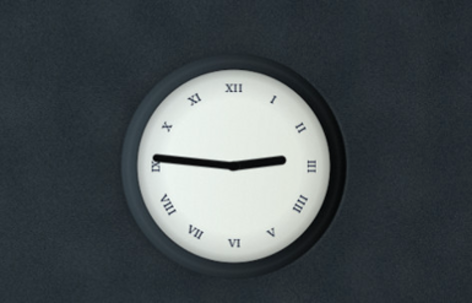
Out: 2,46
